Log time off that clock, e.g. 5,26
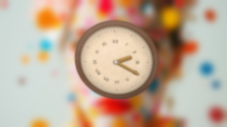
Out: 2,20
